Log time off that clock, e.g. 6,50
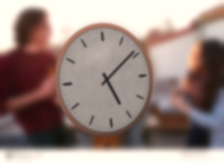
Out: 5,09
